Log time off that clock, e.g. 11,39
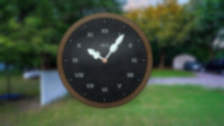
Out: 10,06
